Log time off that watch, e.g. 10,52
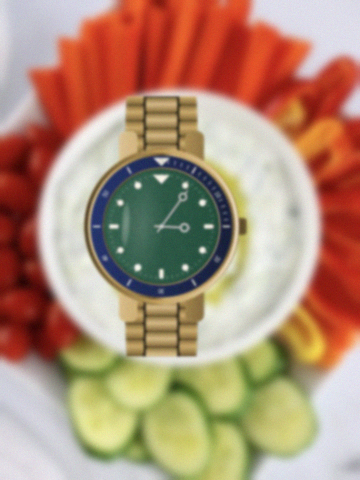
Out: 3,06
